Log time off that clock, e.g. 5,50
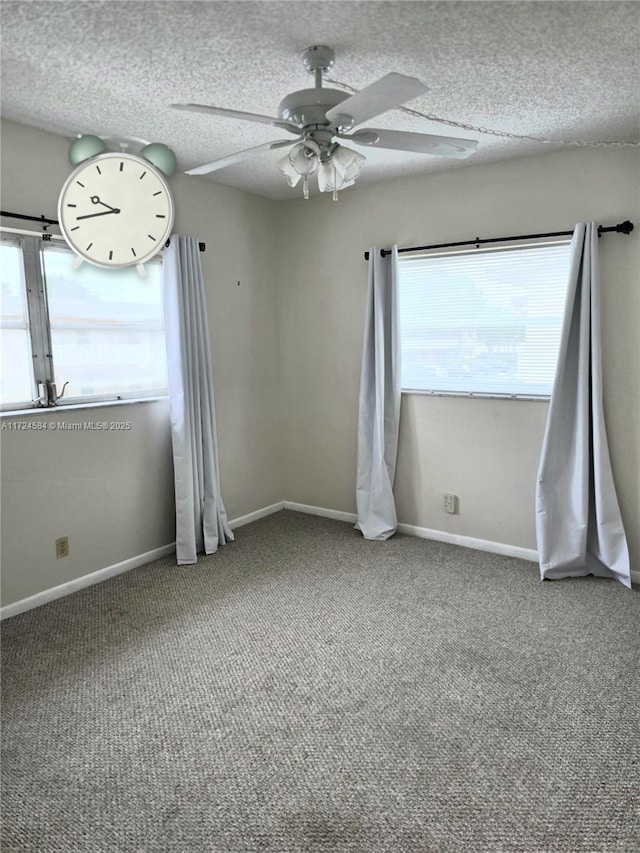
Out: 9,42
